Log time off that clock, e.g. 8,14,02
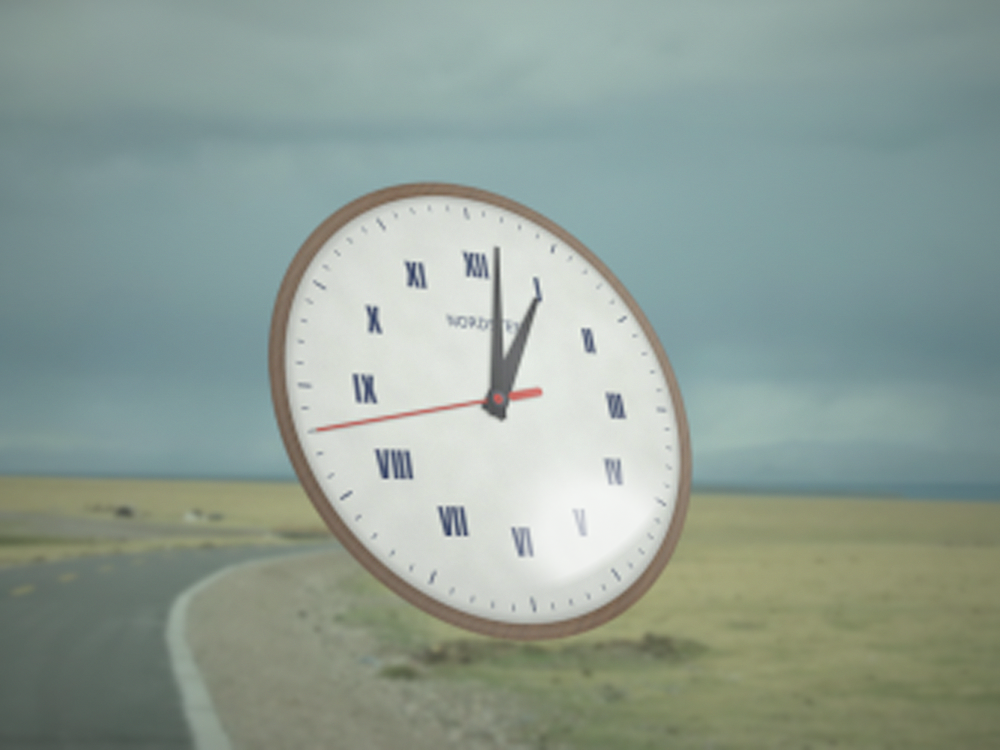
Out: 1,01,43
